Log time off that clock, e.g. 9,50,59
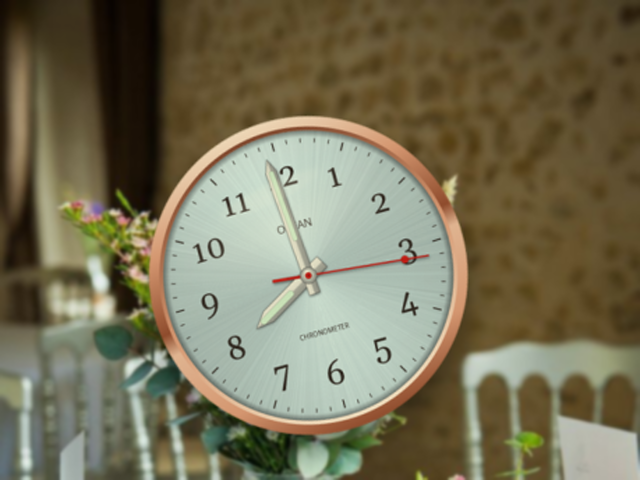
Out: 7,59,16
